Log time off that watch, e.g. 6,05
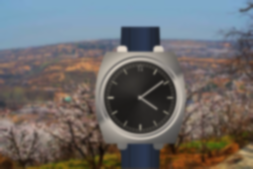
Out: 4,09
